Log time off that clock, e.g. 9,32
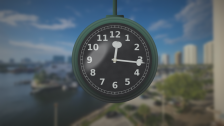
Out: 12,16
